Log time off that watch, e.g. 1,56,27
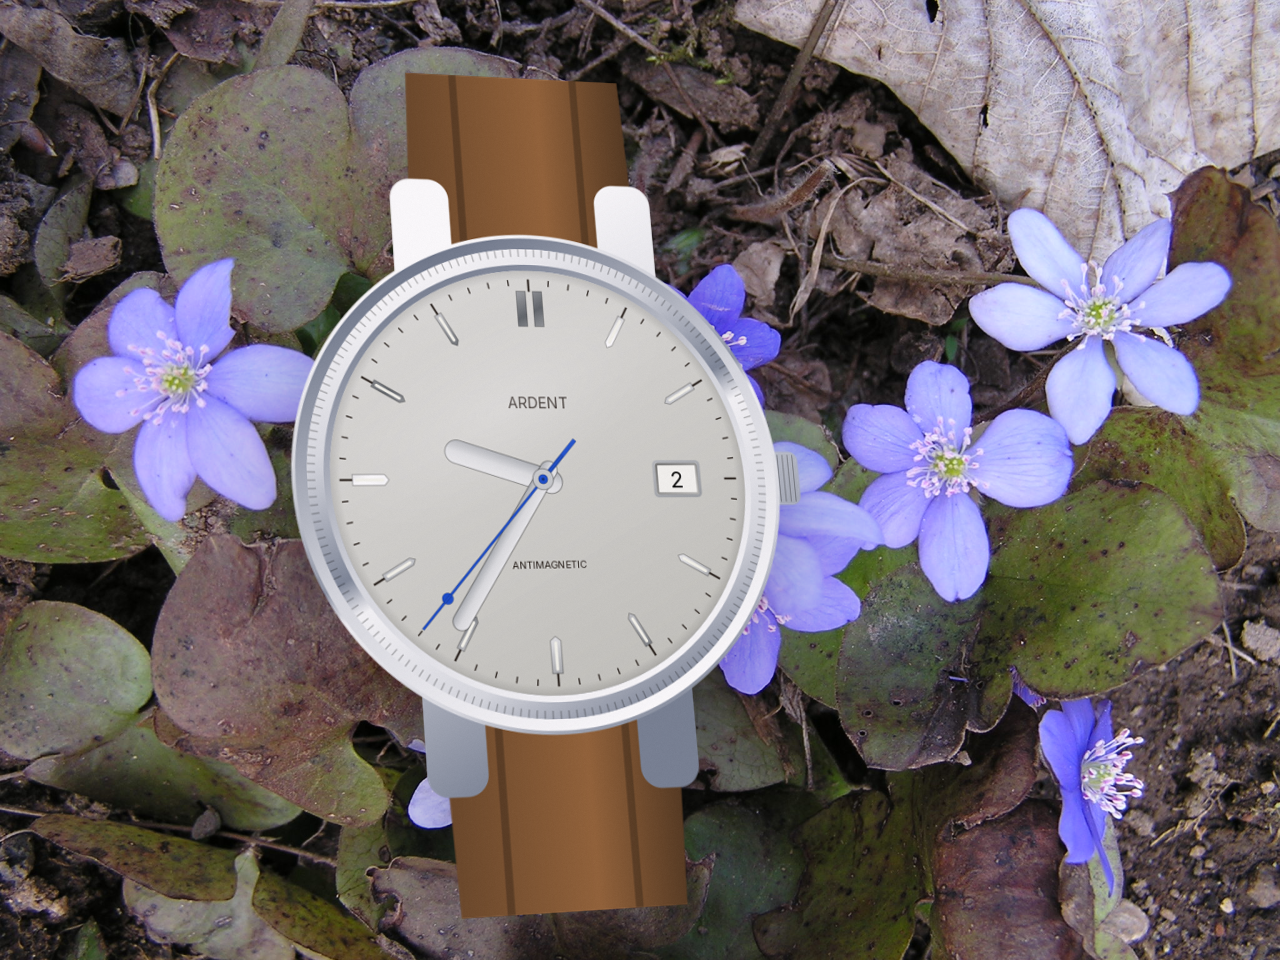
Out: 9,35,37
